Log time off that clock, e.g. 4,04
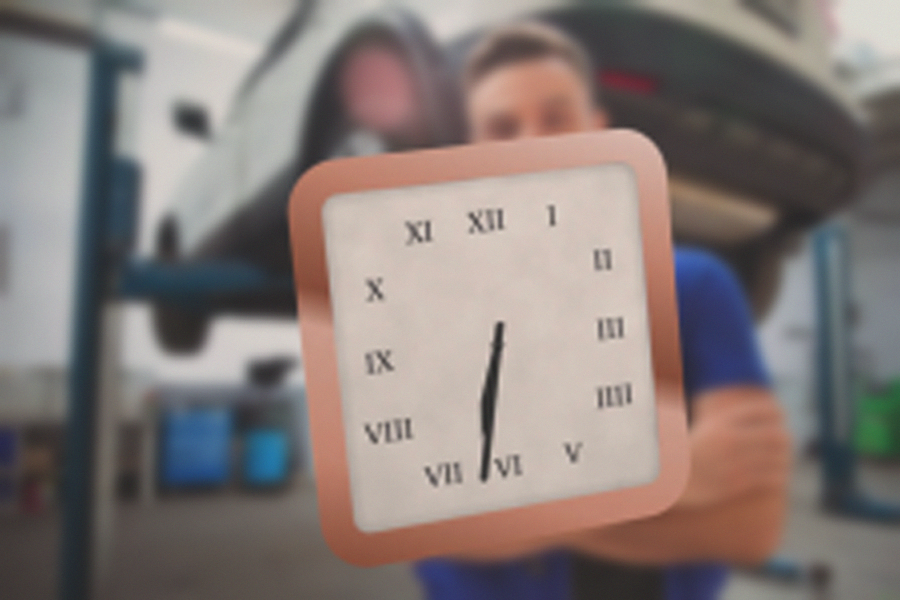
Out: 6,32
